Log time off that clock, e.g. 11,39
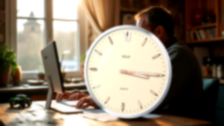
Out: 3,15
